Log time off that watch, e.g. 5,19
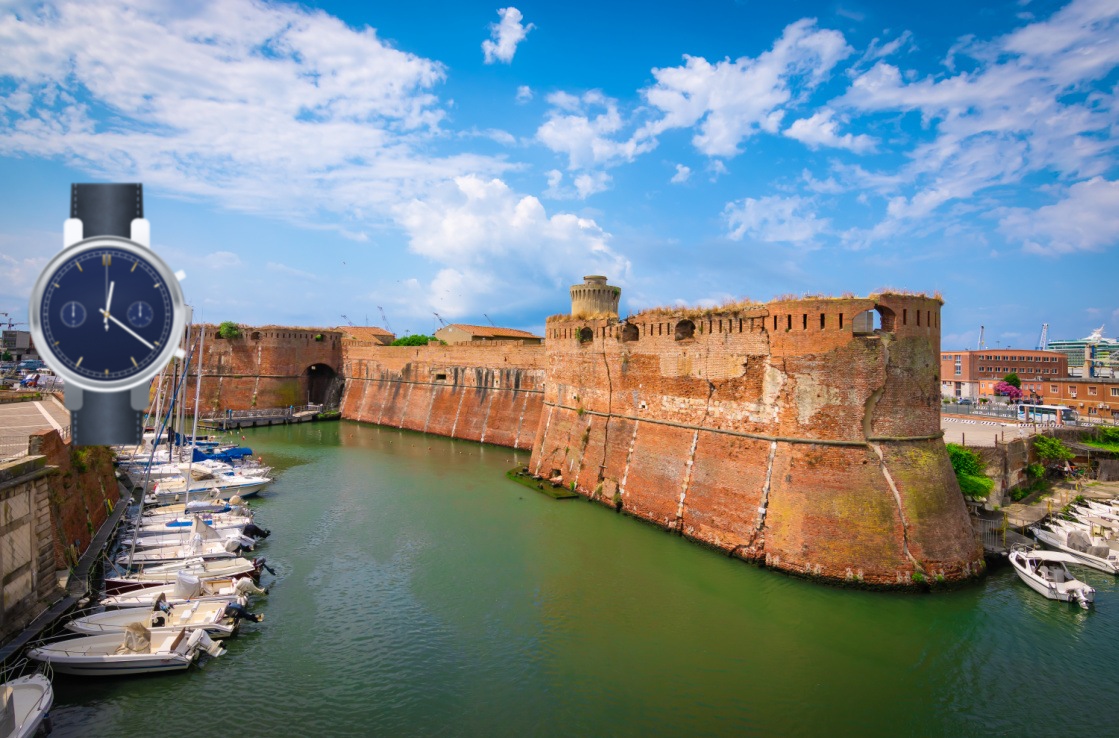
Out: 12,21
